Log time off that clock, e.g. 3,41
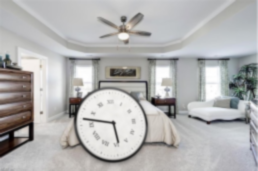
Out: 5,47
